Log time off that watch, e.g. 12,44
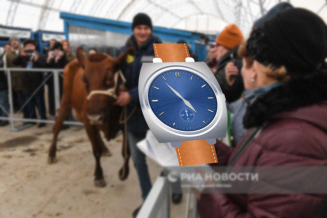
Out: 4,54
